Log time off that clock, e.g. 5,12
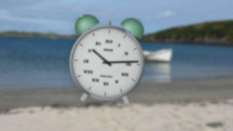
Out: 10,14
